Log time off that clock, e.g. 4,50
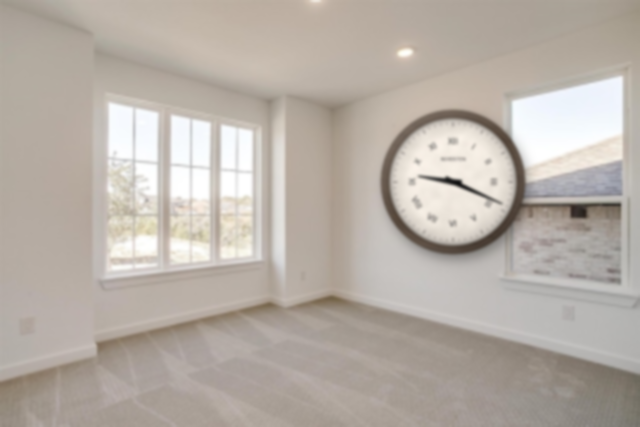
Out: 9,19
